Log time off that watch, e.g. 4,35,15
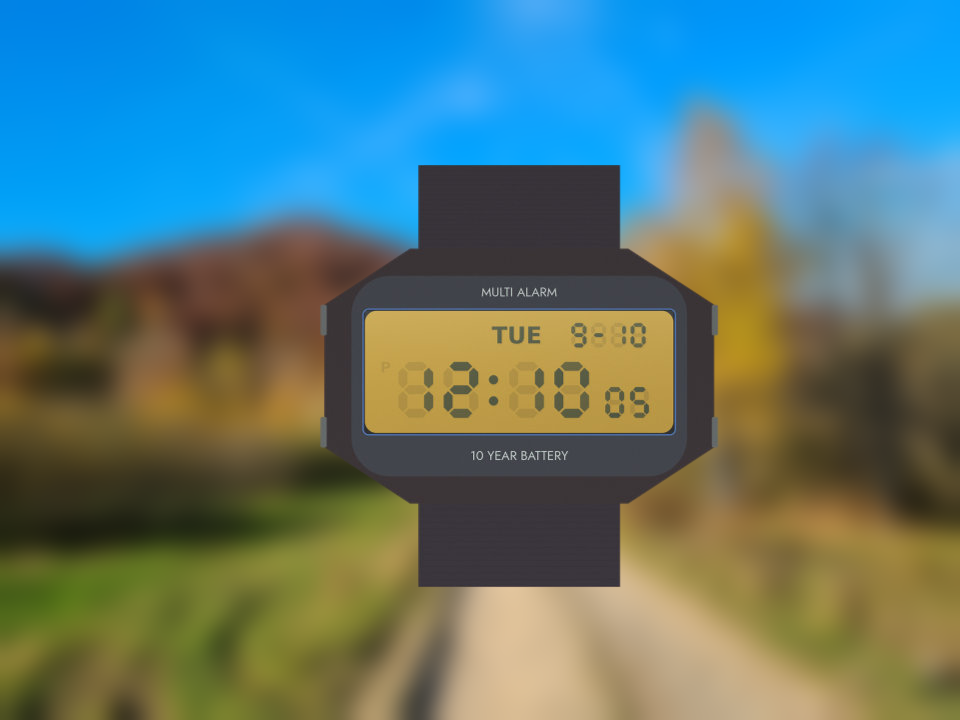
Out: 12,10,05
